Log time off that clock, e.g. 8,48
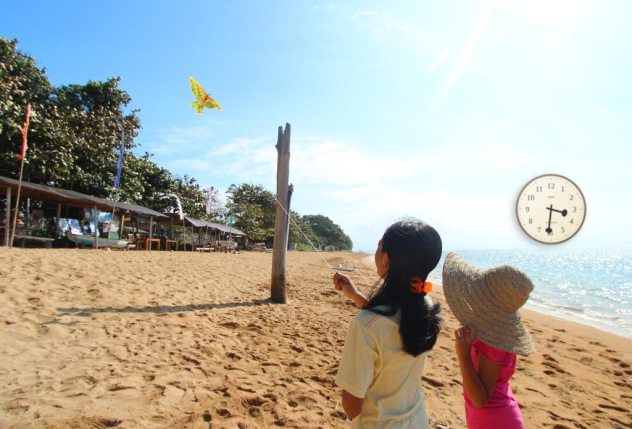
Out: 3,31
